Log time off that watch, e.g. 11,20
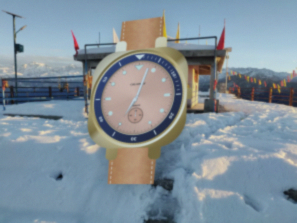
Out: 7,03
